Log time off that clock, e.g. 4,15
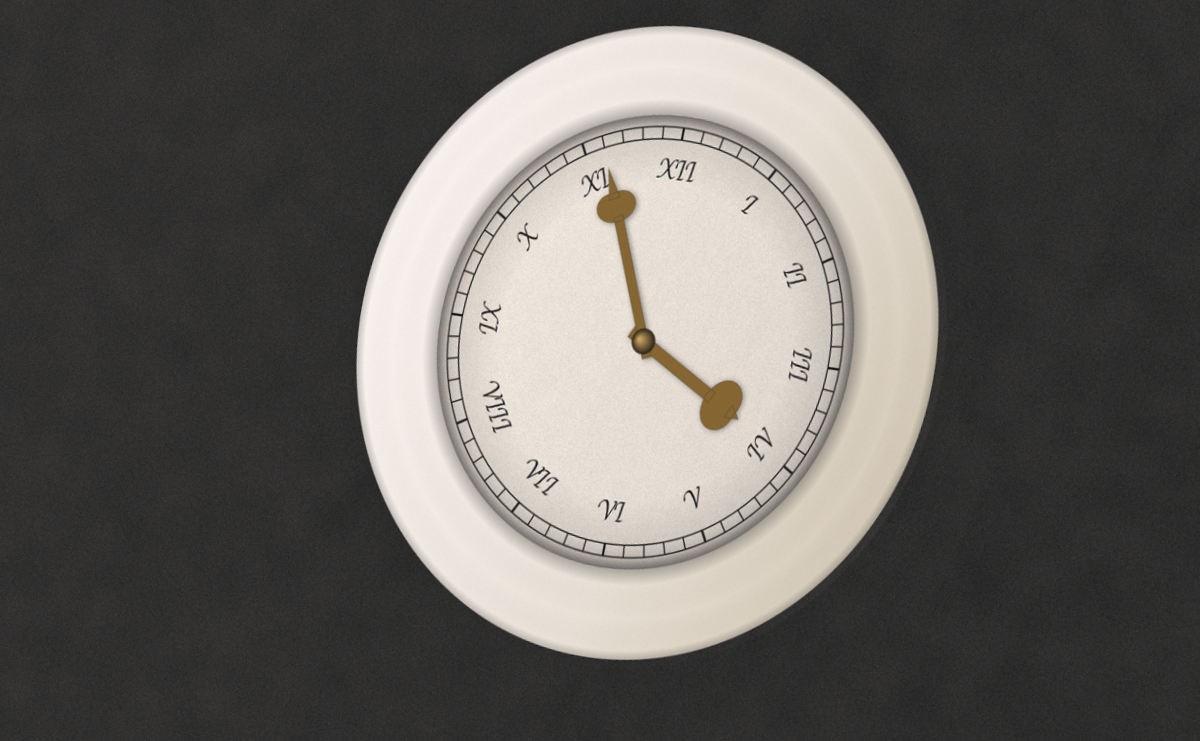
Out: 3,56
